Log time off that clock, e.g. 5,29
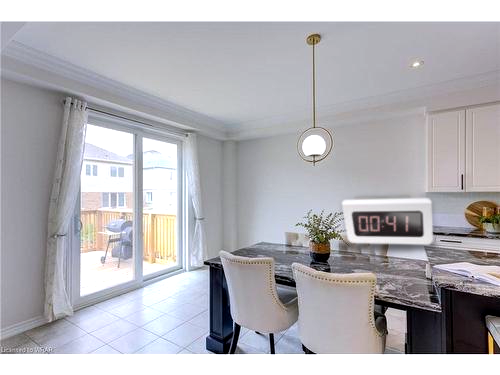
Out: 0,41
